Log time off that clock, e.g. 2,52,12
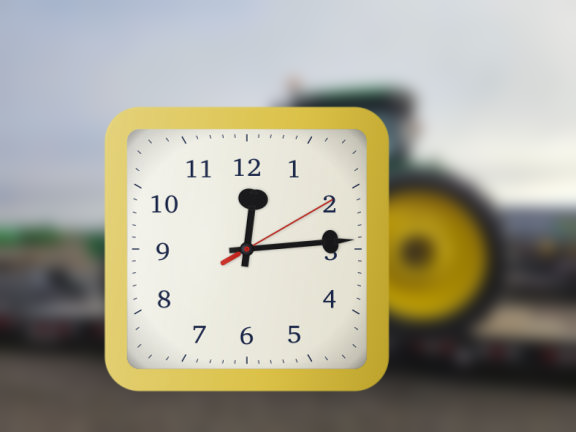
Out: 12,14,10
